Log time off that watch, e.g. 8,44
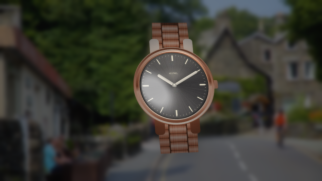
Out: 10,10
